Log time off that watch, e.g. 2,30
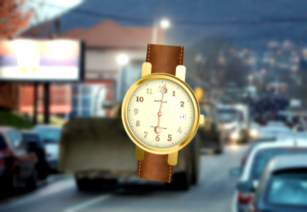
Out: 6,01
